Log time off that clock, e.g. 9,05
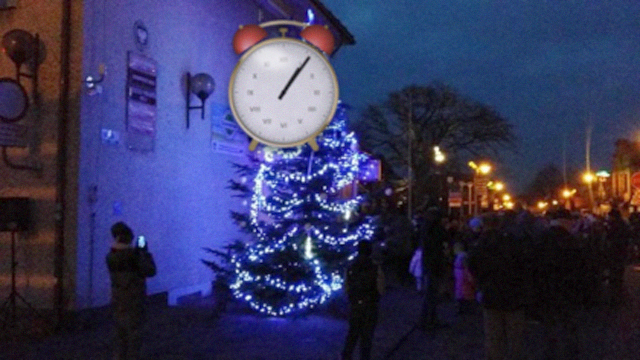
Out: 1,06
